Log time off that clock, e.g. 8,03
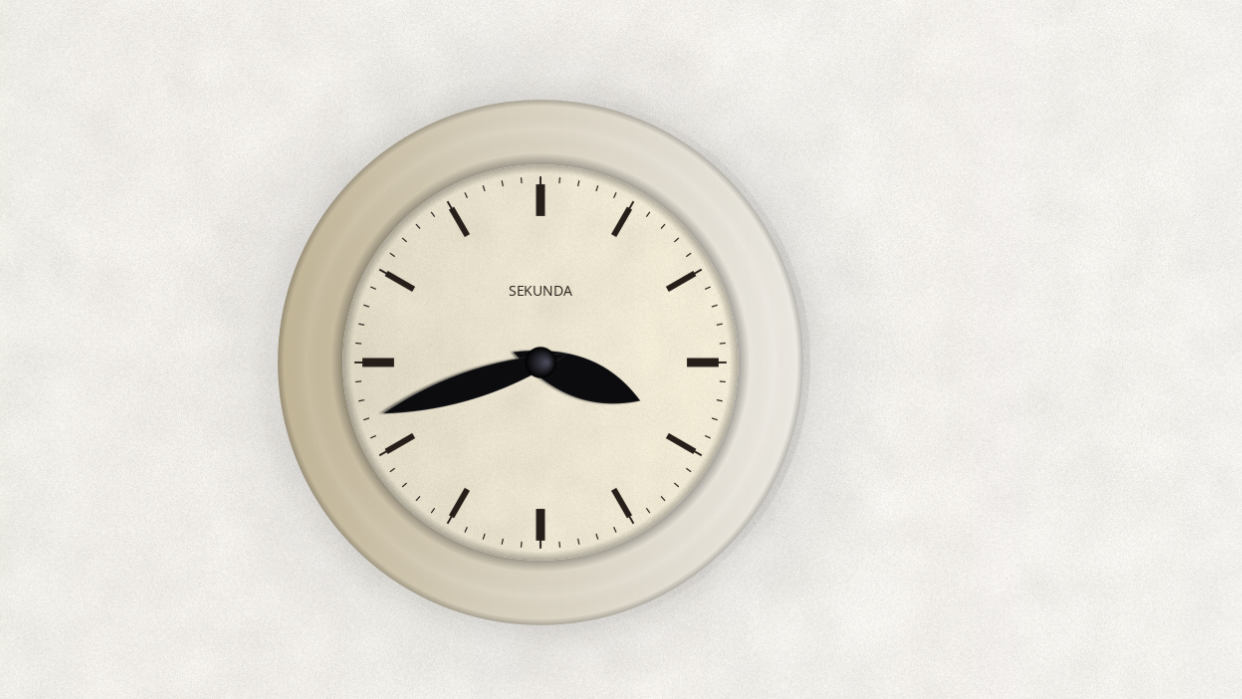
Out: 3,42
